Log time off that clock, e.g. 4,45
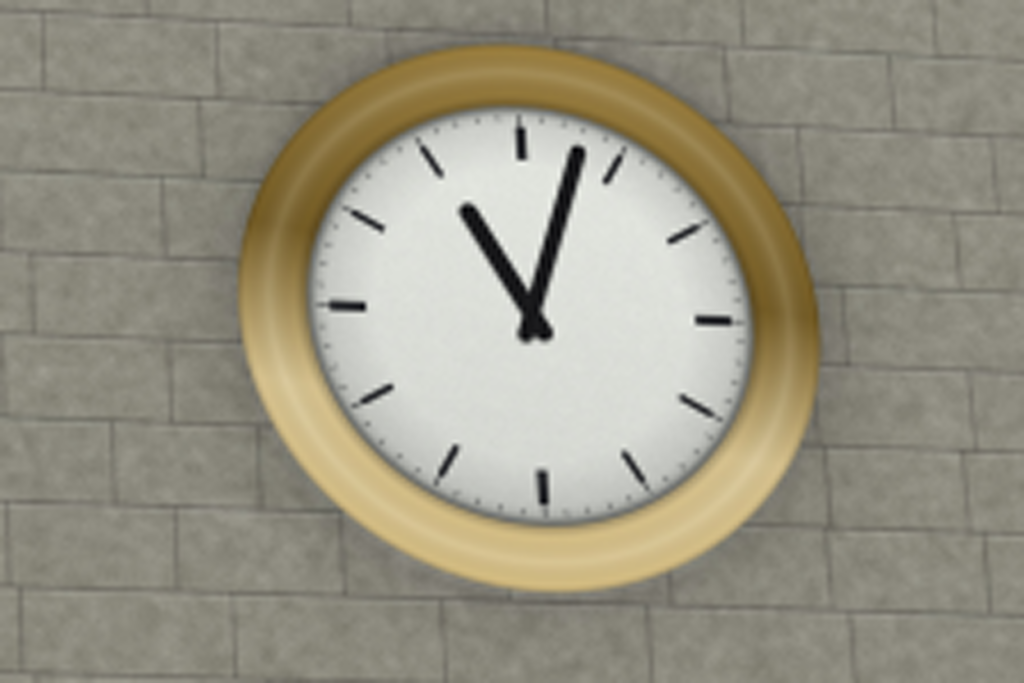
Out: 11,03
